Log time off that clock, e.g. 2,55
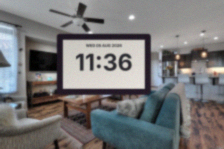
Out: 11,36
